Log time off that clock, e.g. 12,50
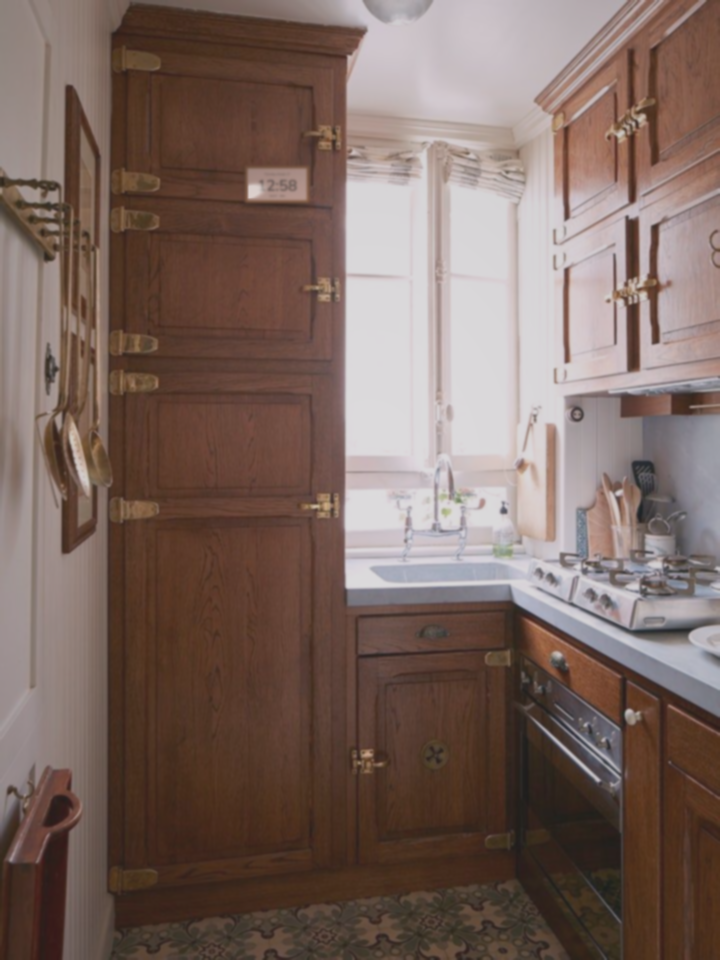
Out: 12,58
